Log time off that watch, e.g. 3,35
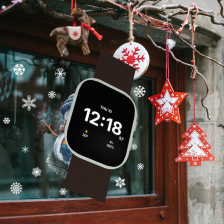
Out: 12,18
